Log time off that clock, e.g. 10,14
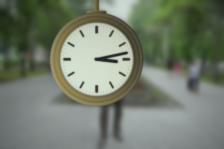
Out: 3,13
